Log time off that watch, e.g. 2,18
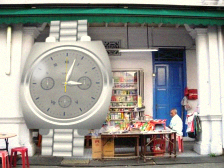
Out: 3,03
